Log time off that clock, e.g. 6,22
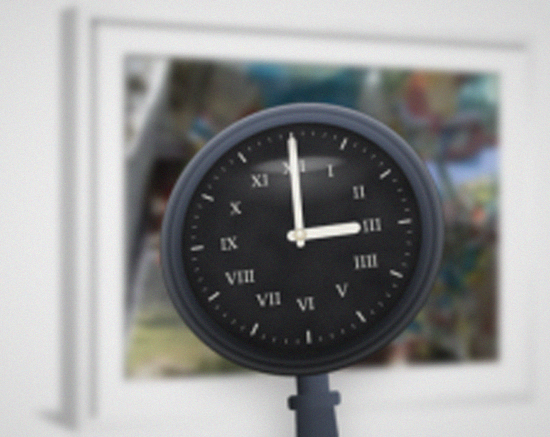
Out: 3,00
